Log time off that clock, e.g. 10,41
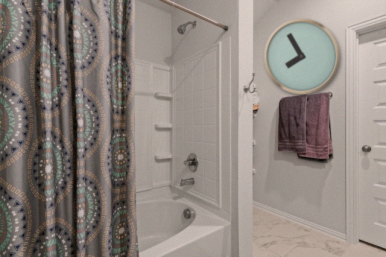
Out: 7,55
